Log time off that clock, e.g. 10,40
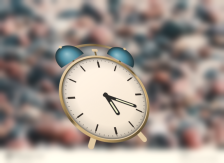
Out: 5,19
